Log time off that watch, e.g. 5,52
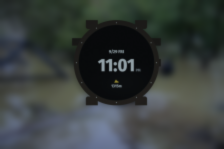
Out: 11,01
